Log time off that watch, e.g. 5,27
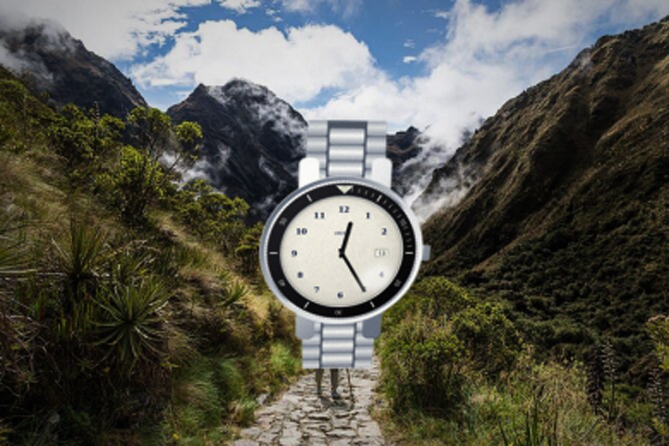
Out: 12,25
